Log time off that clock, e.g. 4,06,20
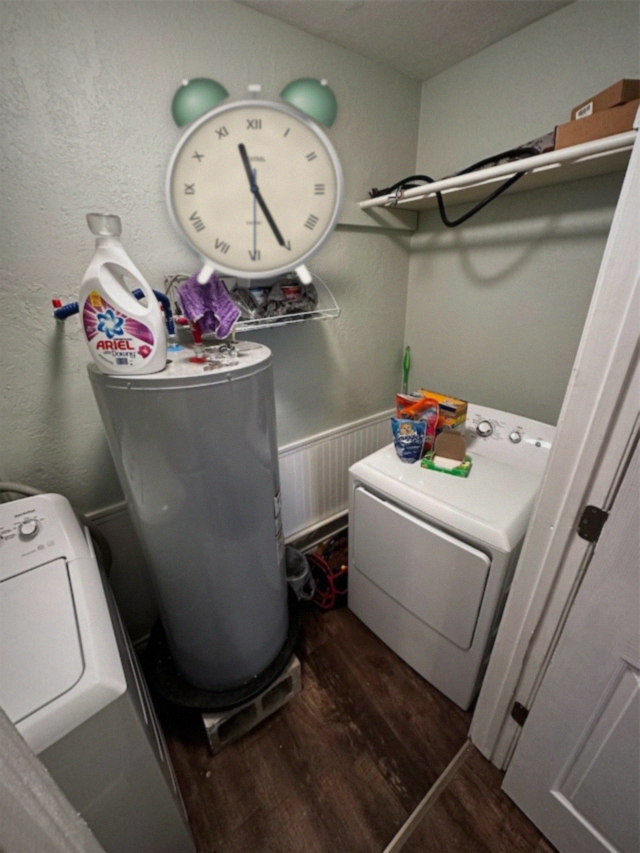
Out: 11,25,30
